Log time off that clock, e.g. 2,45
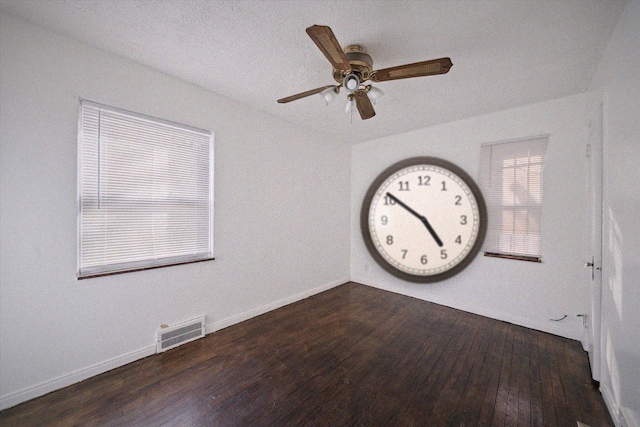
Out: 4,51
